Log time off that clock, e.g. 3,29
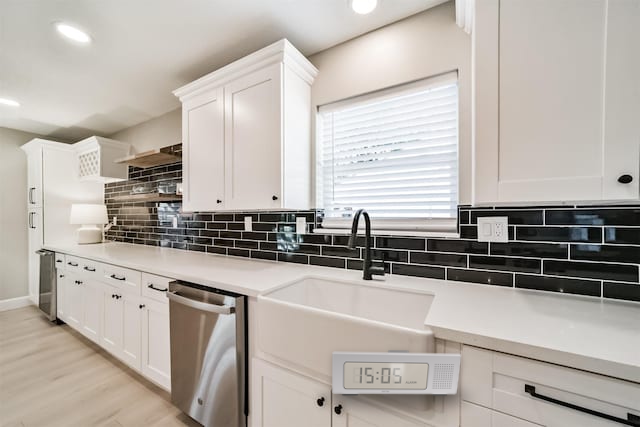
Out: 15,05
